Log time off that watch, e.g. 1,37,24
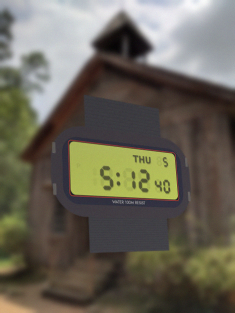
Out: 5,12,40
